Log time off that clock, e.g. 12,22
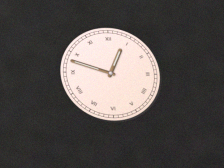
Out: 12,48
